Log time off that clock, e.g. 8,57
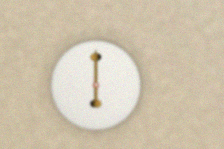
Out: 6,00
